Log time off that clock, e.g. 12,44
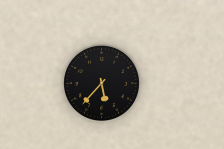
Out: 5,37
